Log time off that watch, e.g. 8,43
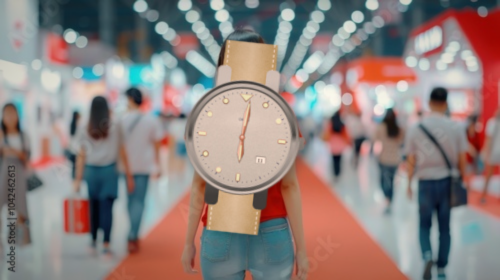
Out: 6,01
